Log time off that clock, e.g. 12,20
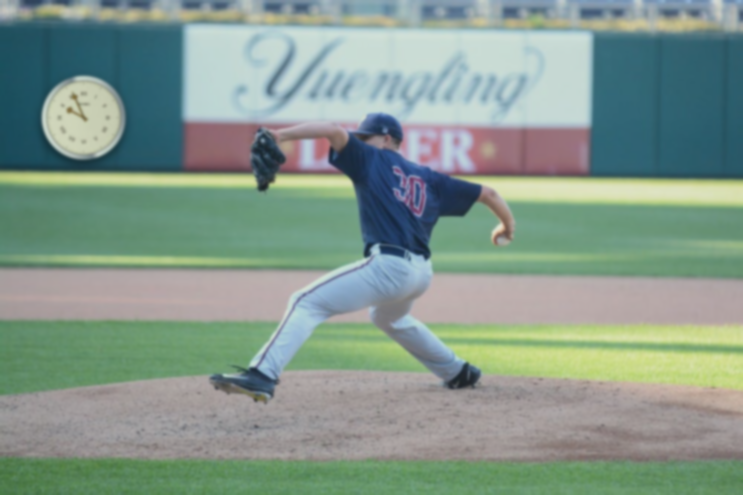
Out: 9,56
